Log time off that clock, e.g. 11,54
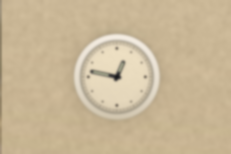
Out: 12,47
